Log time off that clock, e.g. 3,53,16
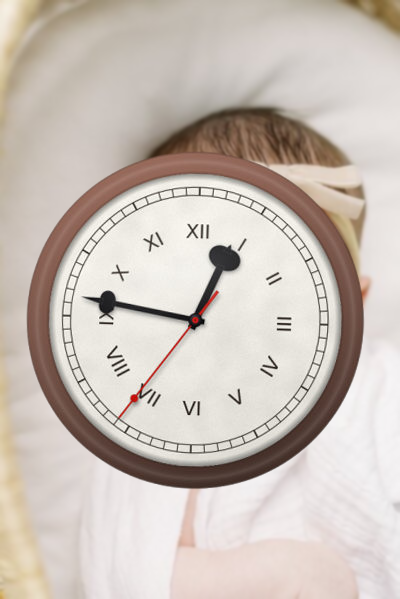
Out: 12,46,36
